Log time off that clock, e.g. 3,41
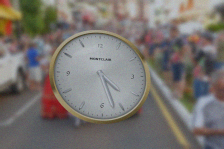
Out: 4,27
